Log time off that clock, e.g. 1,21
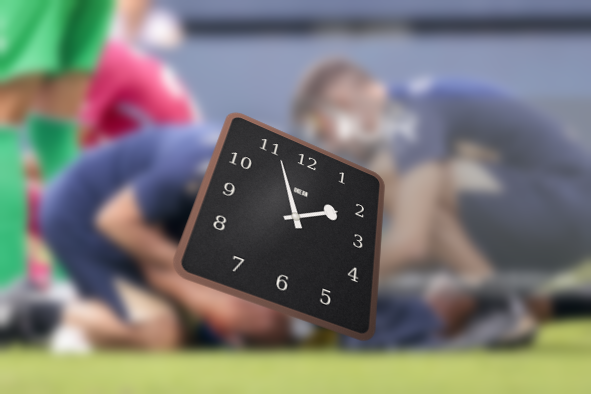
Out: 1,56
